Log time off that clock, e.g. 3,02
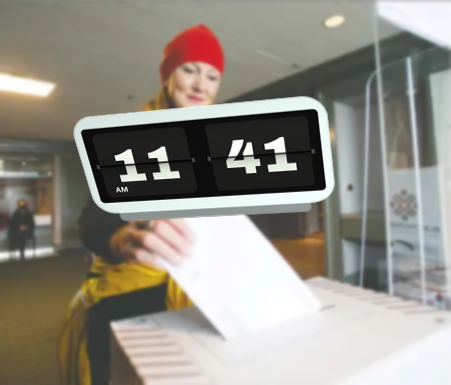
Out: 11,41
